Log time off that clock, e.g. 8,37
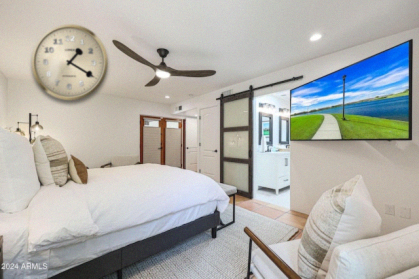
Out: 1,20
